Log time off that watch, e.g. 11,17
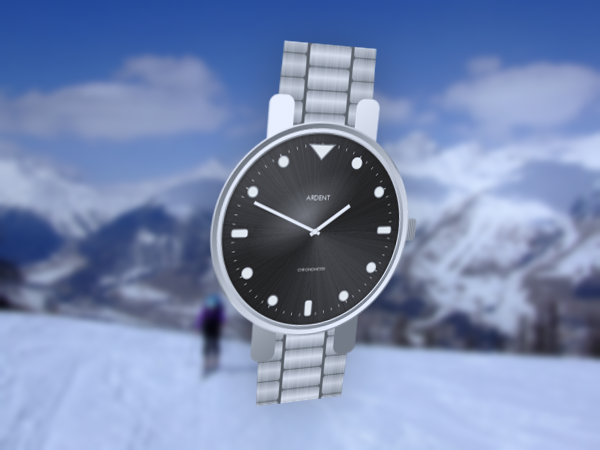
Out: 1,49
